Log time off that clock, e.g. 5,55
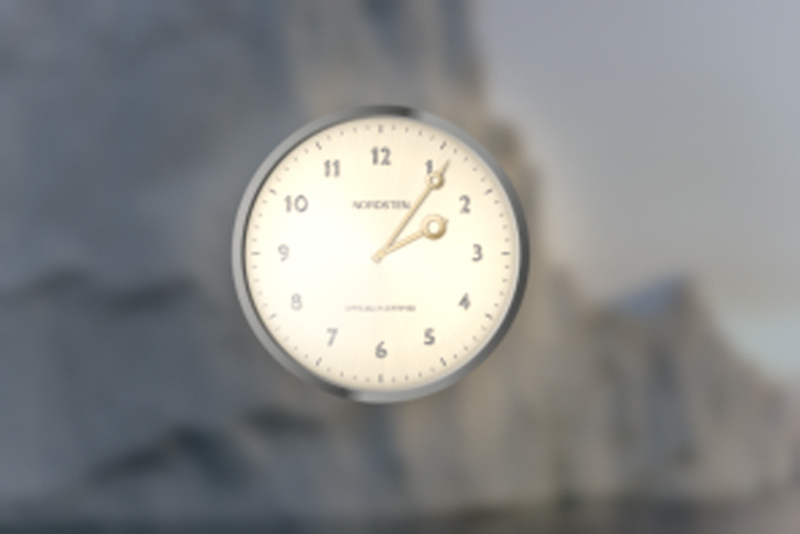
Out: 2,06
